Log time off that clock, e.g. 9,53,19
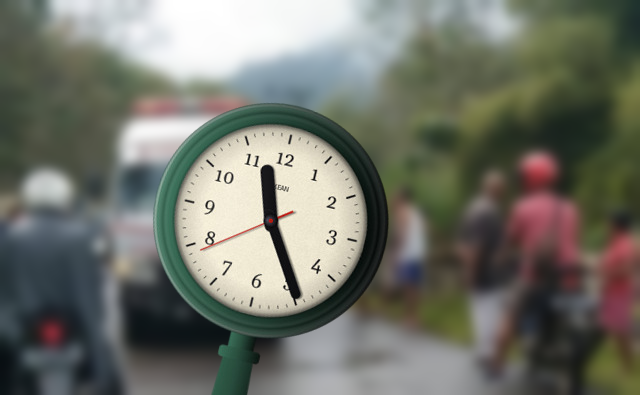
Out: 11,24,39
